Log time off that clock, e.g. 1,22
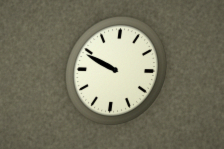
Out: 9,49
